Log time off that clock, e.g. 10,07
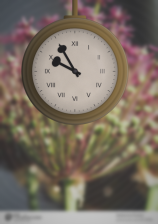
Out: 9,55
